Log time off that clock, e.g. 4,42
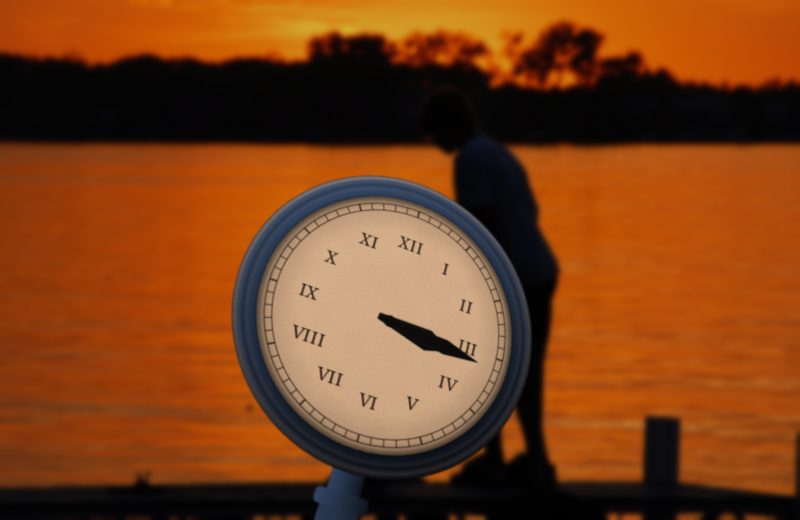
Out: 3,16
